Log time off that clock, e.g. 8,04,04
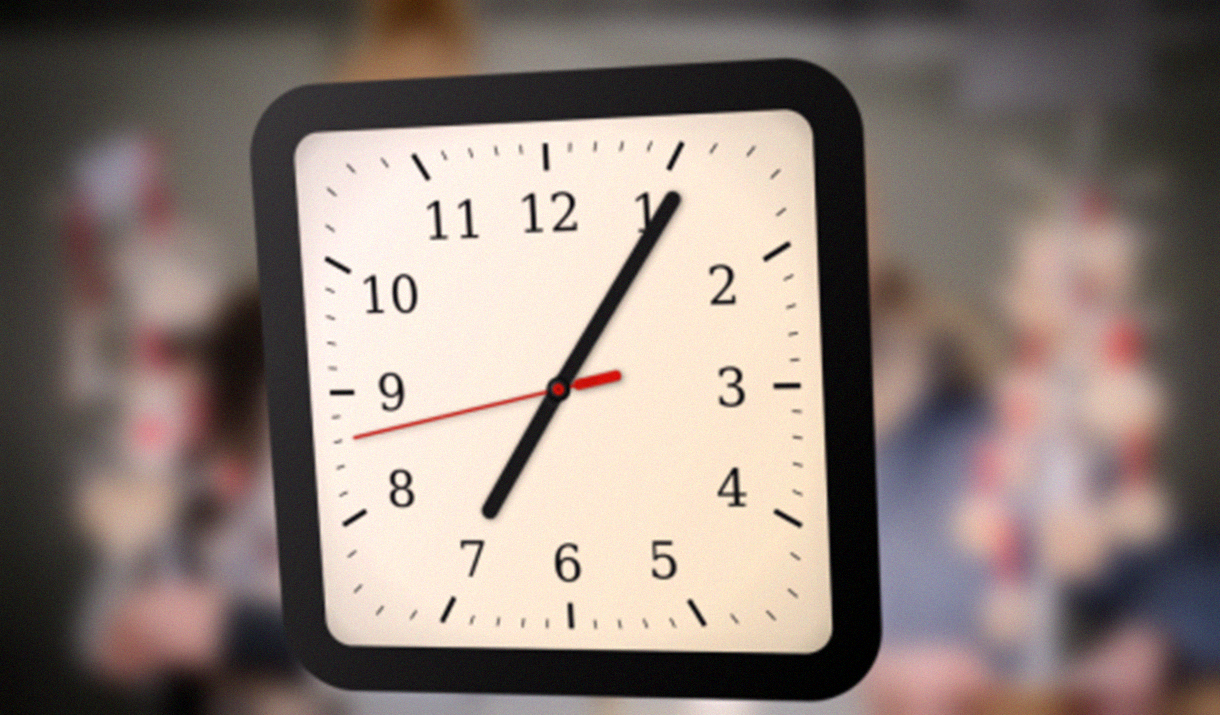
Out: 7,05,43
